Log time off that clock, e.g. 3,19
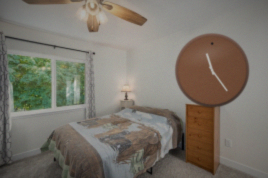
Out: 11,24
